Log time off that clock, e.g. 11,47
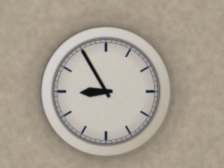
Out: 8,55
